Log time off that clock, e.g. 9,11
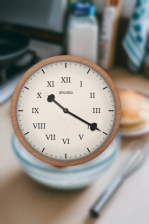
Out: 10,20
